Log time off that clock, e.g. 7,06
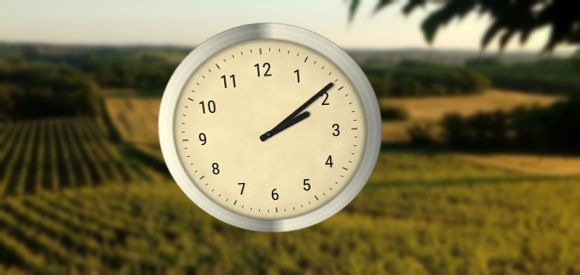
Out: 2,09
